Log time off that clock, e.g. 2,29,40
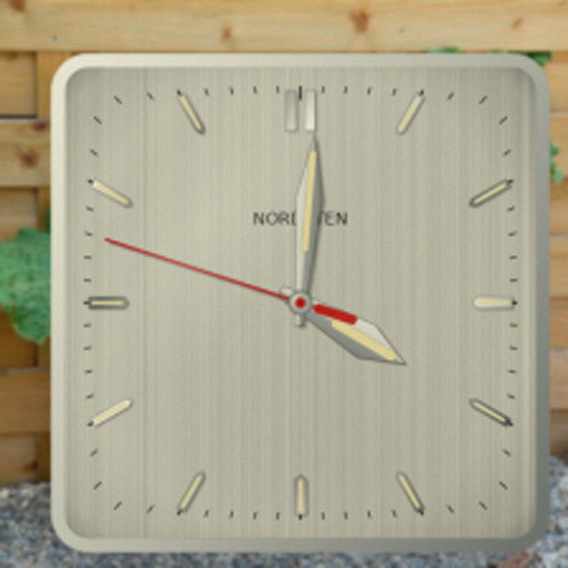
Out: 4,00,48
